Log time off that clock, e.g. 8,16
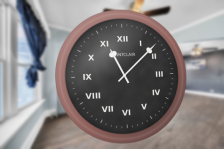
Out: 11,08
